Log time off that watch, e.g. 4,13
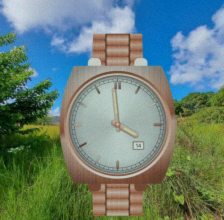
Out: 3,59
